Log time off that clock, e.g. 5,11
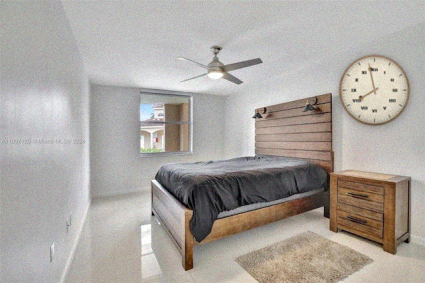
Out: 7,58
